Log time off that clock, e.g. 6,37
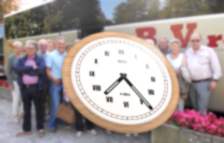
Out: 7,24
